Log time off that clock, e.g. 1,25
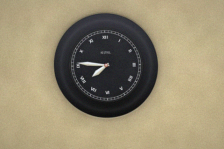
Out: 7,46
